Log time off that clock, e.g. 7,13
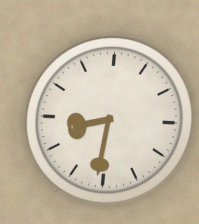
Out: 8,31
